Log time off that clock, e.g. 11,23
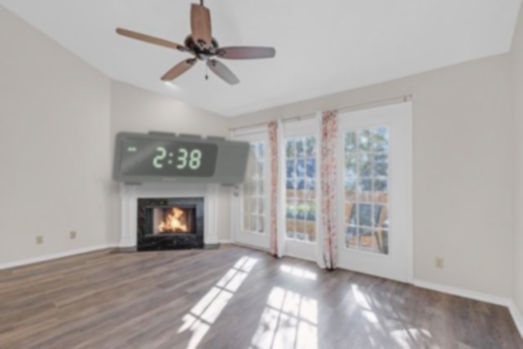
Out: 2,38
